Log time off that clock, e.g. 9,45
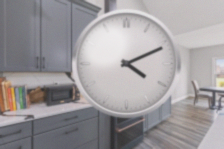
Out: 4,11
